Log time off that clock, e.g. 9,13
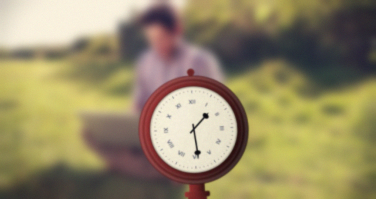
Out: 1,29
